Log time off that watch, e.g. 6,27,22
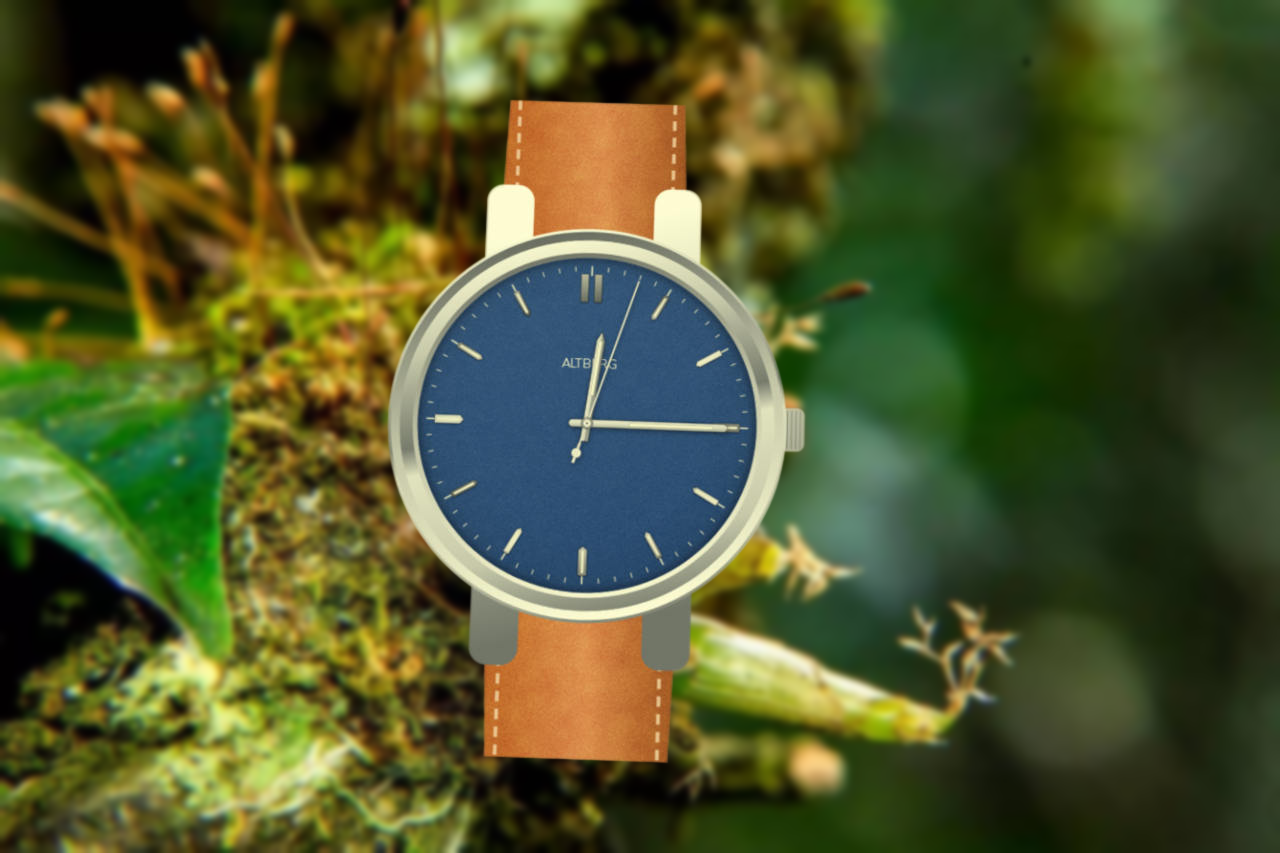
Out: 12,15,03
